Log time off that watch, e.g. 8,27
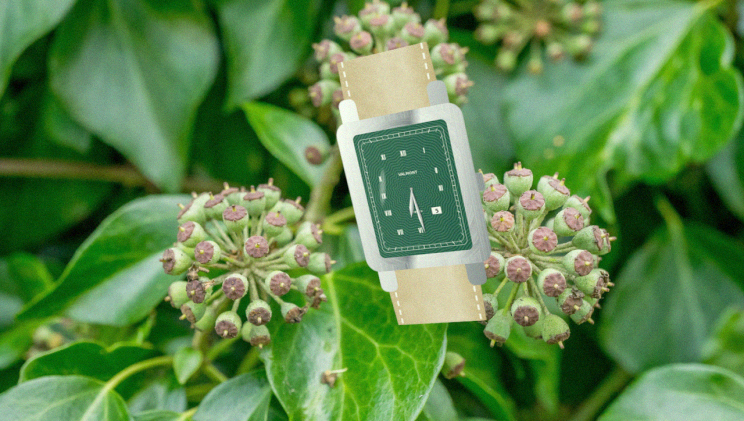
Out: 6,29
